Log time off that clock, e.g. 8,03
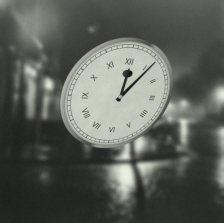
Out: 12,06
